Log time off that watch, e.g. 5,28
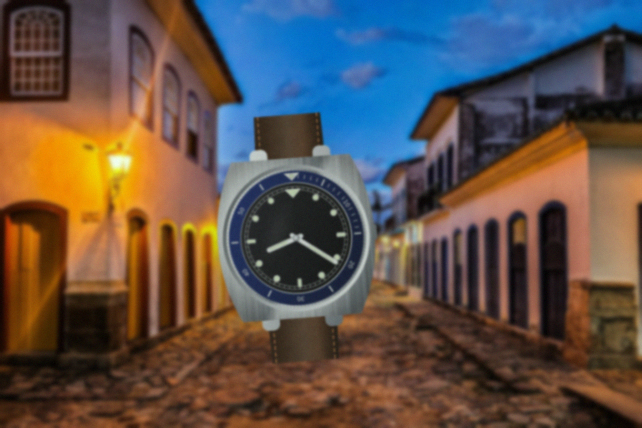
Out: 8,21
